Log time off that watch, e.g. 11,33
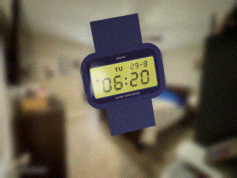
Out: 6,20
